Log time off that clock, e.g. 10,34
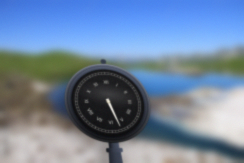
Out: 5,27
